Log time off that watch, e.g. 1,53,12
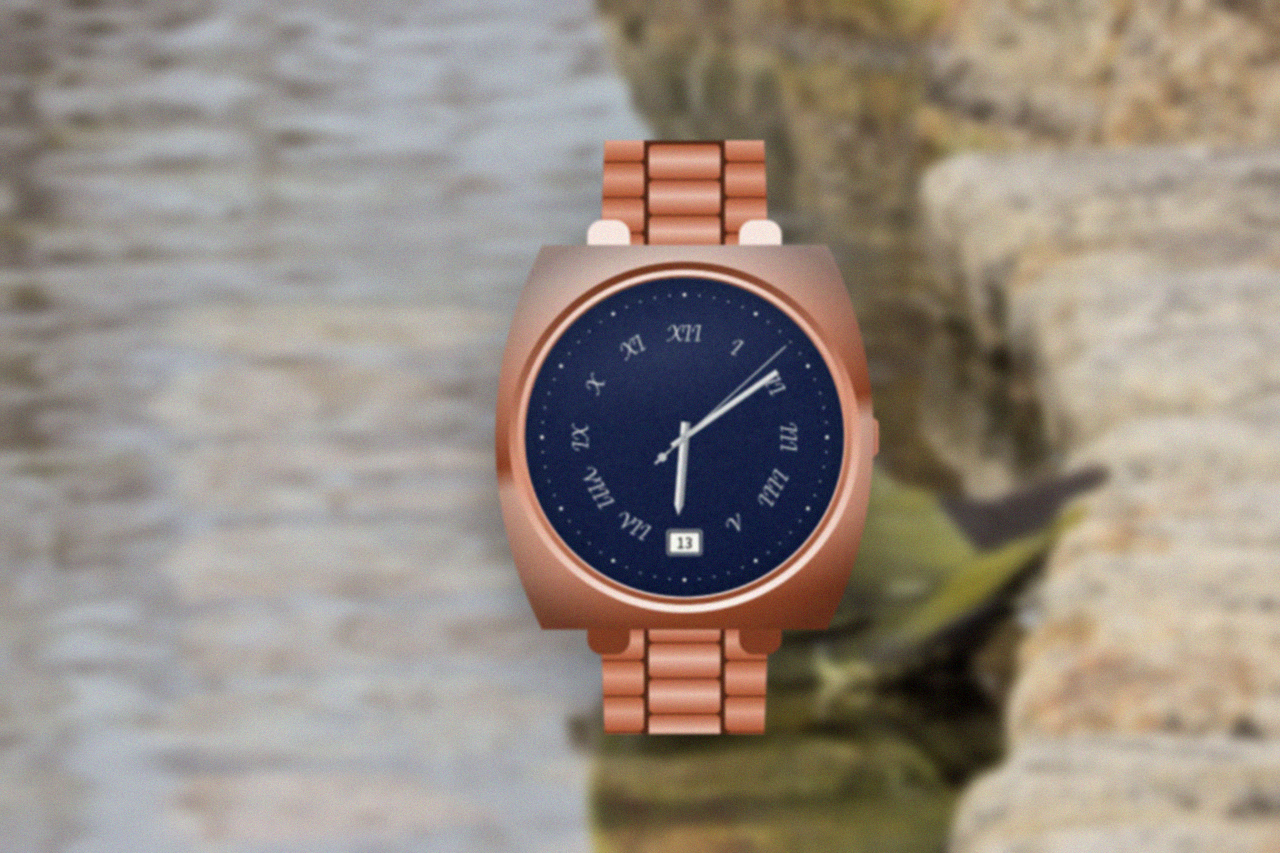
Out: 6,09,08
